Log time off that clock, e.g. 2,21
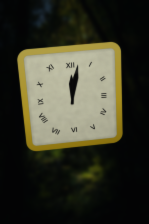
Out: 12,02
